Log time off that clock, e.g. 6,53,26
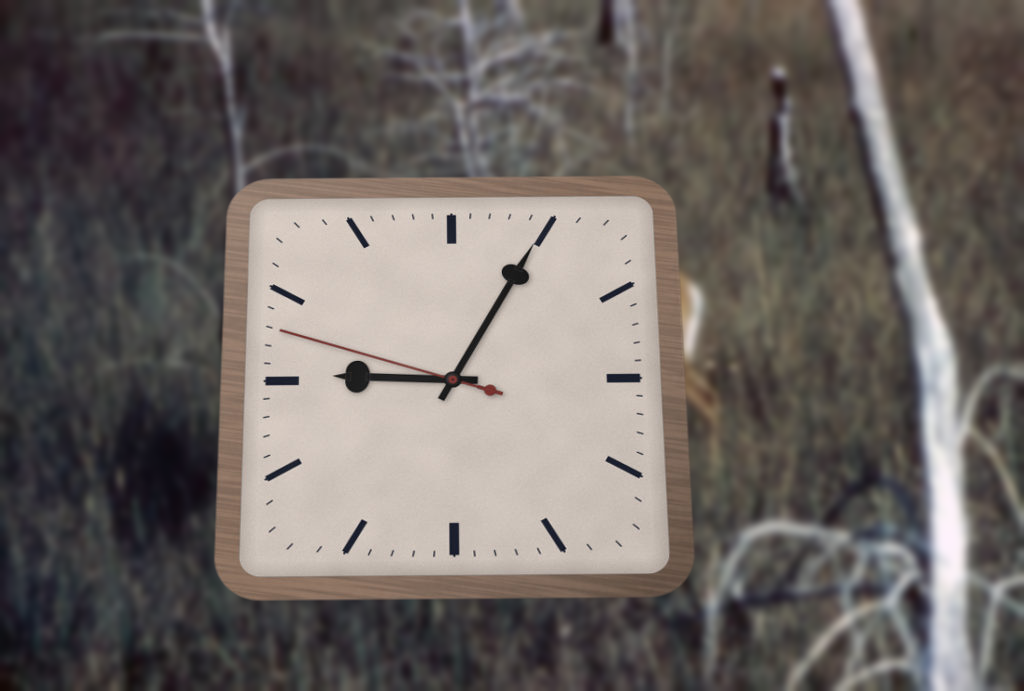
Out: 9,04,48
